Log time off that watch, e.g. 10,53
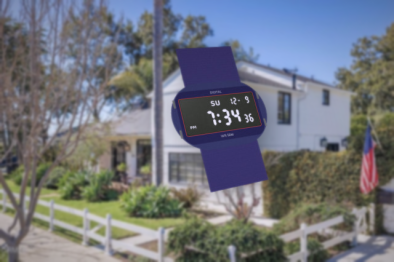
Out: 7,34
